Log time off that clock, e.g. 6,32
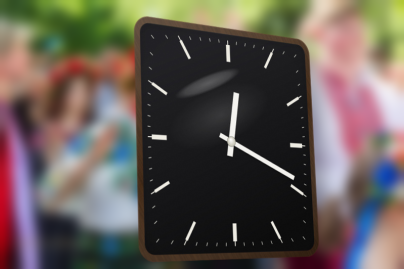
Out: 12,19
